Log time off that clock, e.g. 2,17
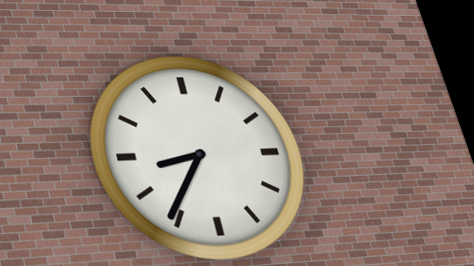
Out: 8,36
